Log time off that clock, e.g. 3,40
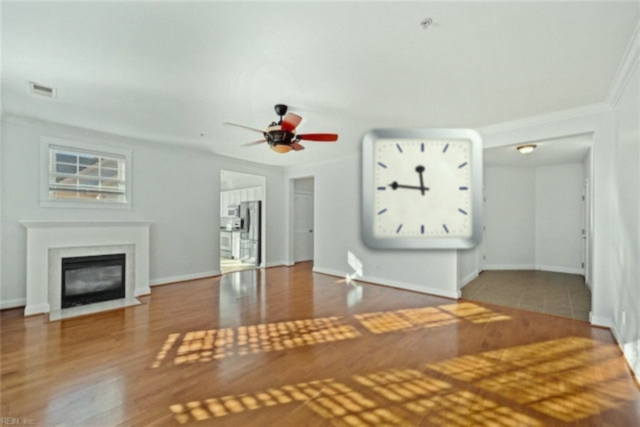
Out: 11,46
